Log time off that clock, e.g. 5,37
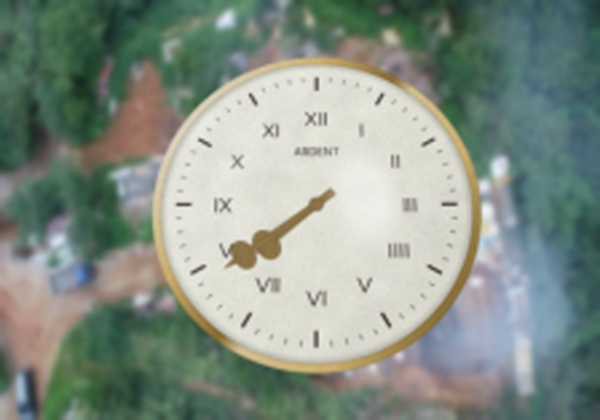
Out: 7,39
